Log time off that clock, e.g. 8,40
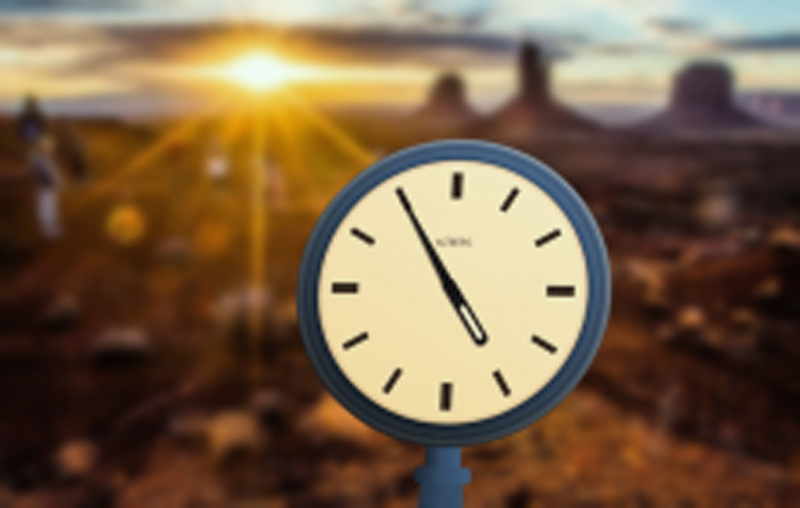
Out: 4,55
